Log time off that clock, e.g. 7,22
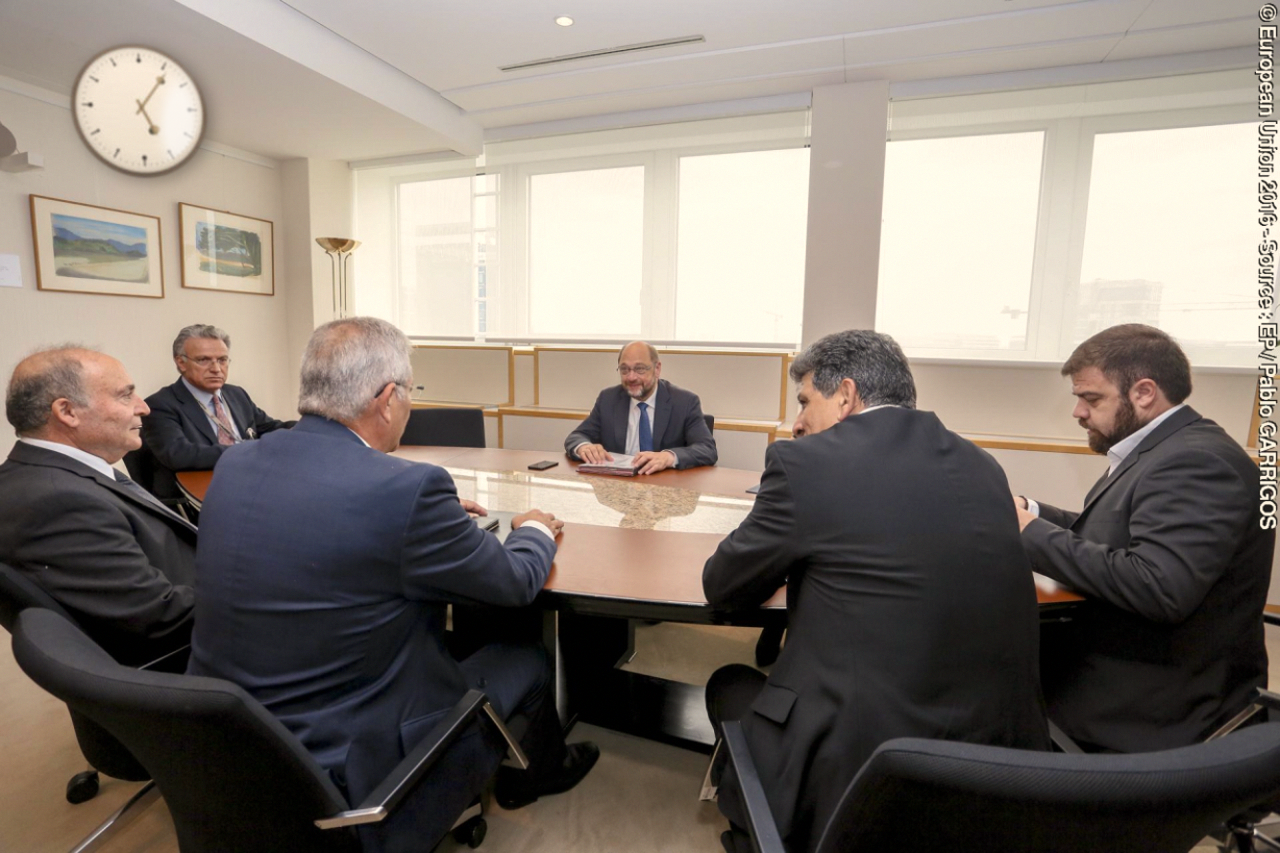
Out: 5,06
